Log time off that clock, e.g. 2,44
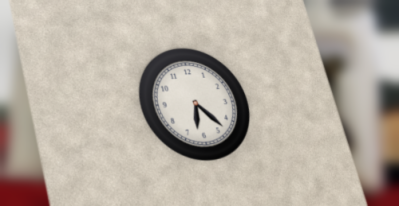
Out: 6,23
